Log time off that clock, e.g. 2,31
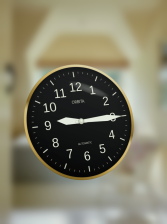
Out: 9,15
